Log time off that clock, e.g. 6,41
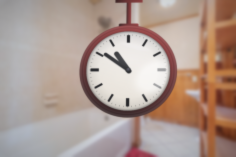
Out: 10,51
